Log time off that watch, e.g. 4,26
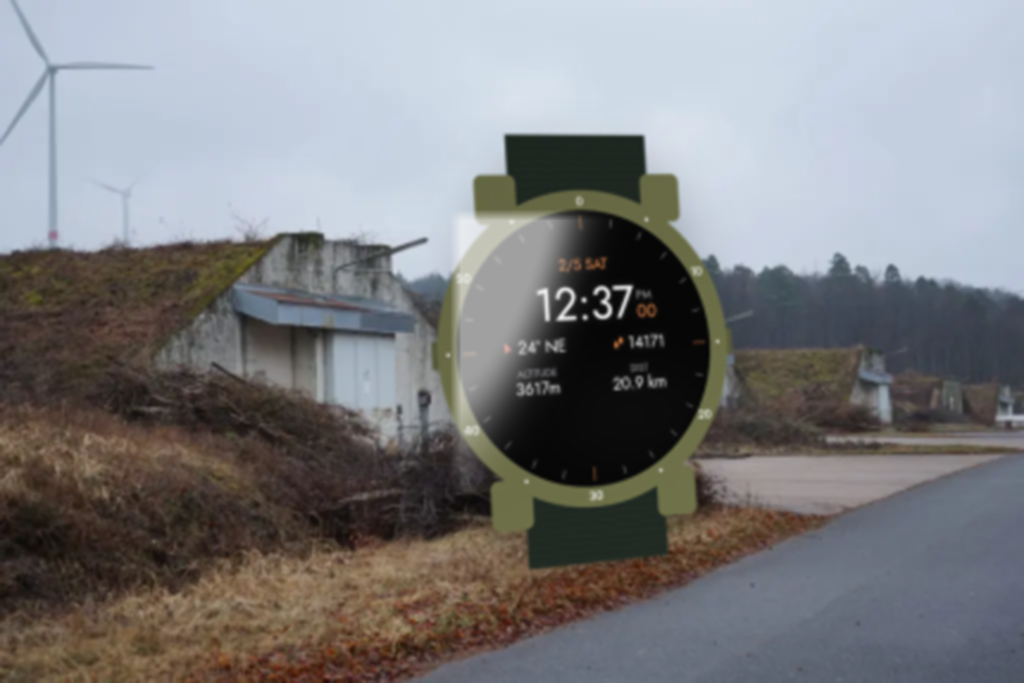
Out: 12,37
